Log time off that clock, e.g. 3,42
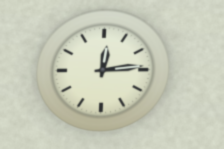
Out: 12,14
